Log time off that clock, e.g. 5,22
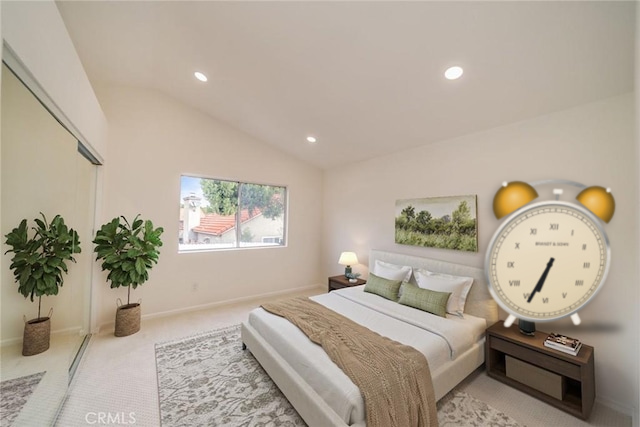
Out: 6,34
